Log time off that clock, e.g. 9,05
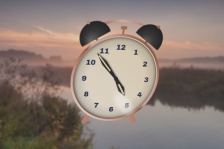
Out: 4,53
